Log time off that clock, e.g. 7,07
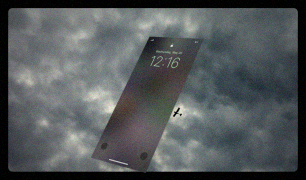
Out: 12,16
